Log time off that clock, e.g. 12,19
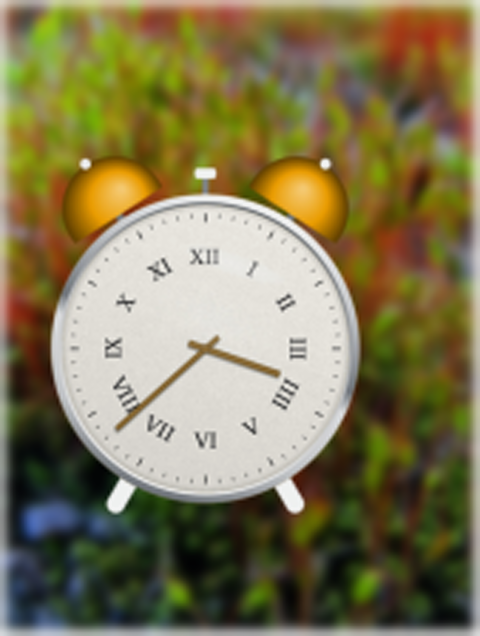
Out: 3,38
